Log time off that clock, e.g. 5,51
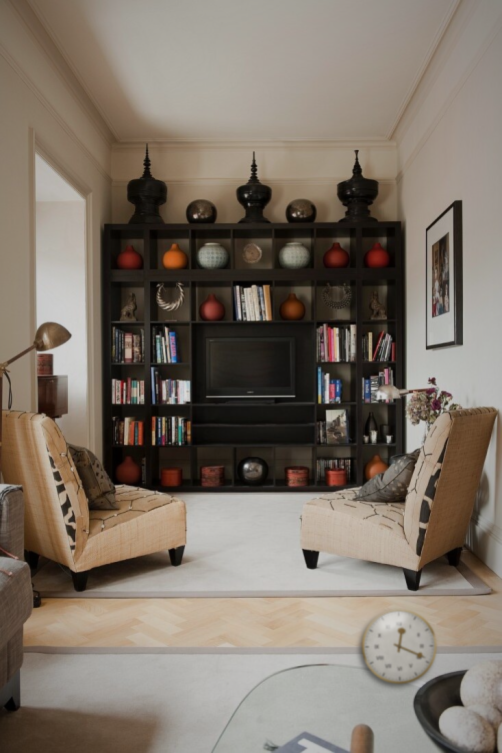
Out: 12,19
